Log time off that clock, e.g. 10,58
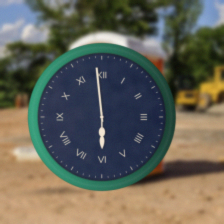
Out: 5,59
